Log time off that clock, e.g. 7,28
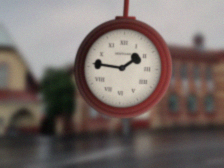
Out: 1,46
